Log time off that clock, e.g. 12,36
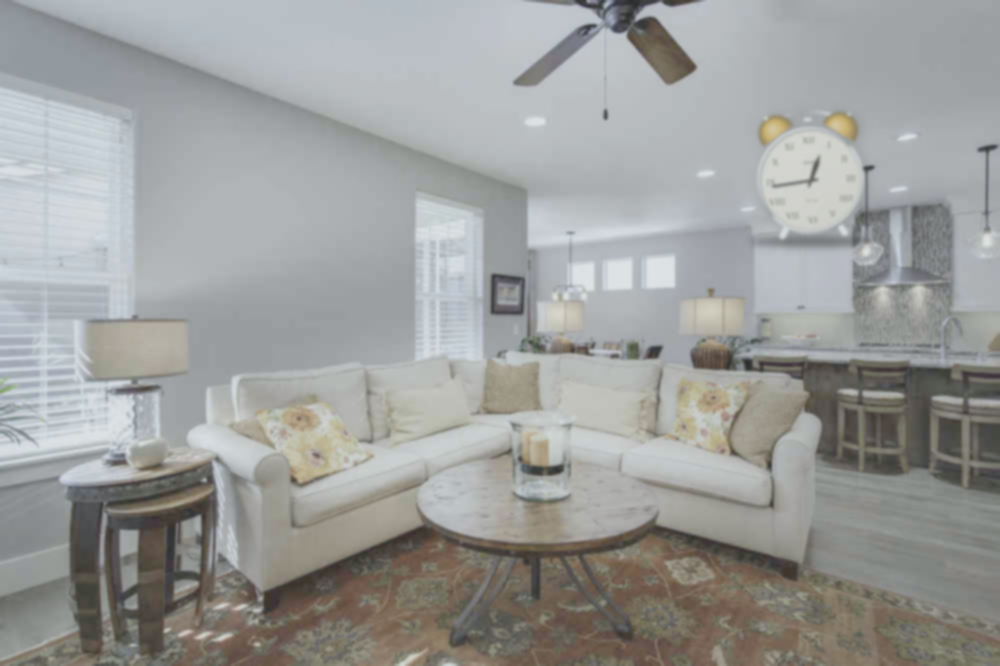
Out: 12,44
